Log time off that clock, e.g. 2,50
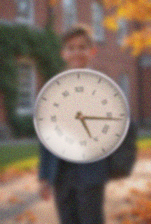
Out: 5,16
